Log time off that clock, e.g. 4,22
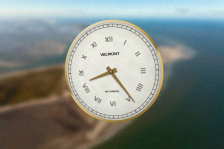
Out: 8,24
